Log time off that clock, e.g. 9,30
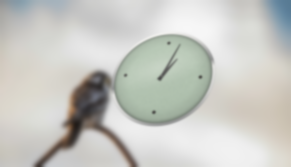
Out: 1,03
